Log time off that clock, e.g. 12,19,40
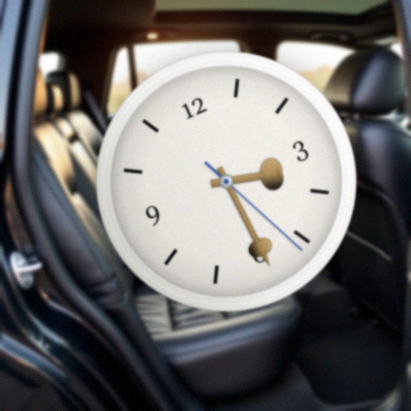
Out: 3,29,26
